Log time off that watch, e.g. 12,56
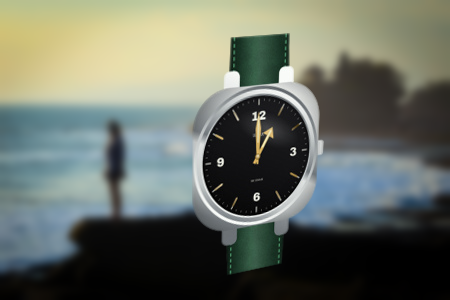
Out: 1,00
